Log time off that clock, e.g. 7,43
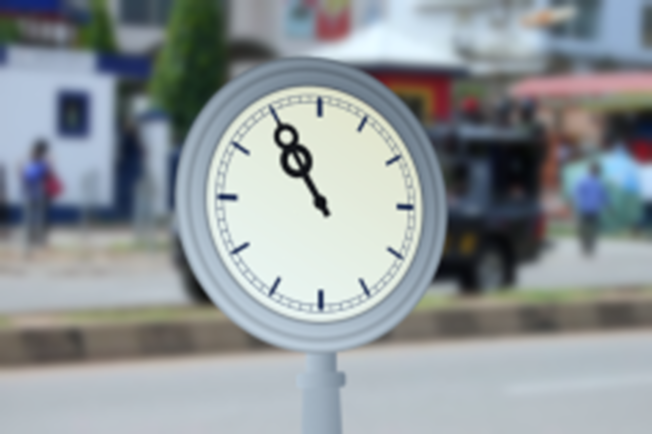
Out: 10,55
